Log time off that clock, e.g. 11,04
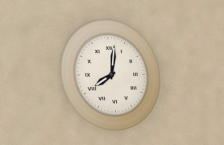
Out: 8,02
